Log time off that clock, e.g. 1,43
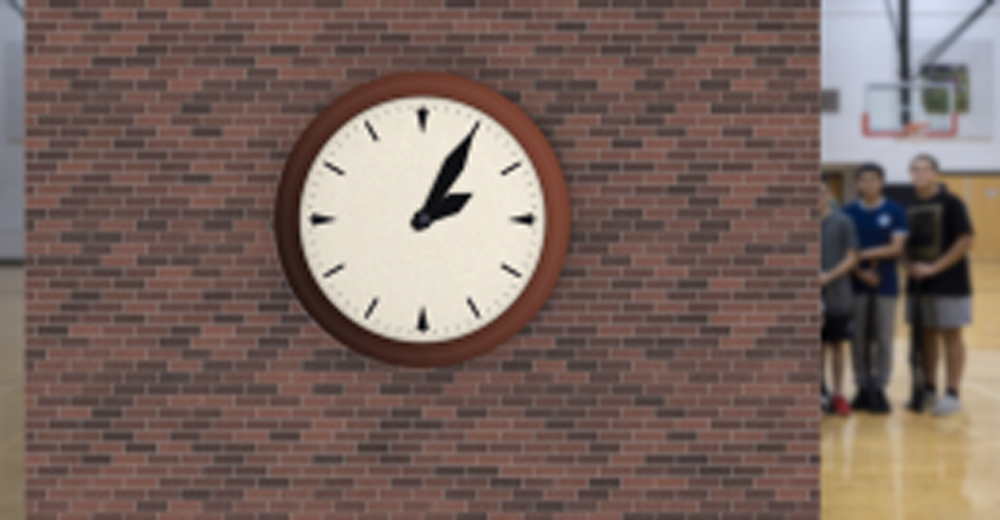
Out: 2,05
